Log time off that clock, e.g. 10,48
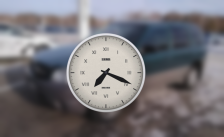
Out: 7,19
